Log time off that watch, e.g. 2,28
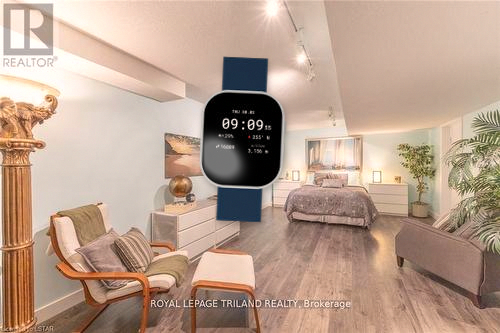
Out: 9,09
